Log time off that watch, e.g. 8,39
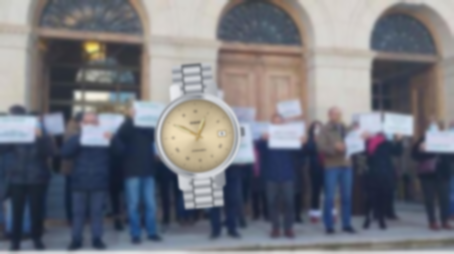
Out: 12,50
